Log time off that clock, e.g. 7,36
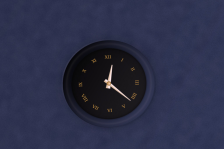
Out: 12,22
